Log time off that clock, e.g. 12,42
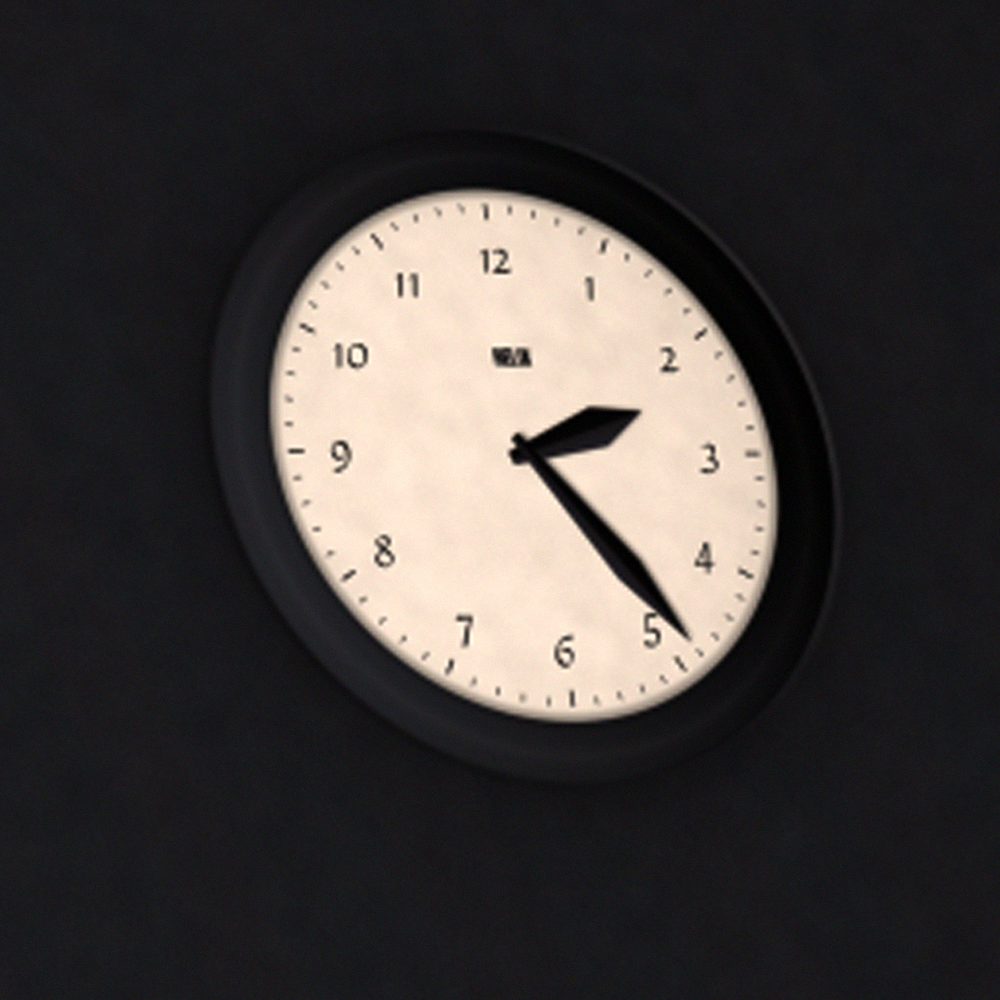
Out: 2,24
